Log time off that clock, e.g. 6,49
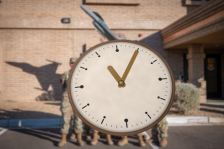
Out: 11,05
